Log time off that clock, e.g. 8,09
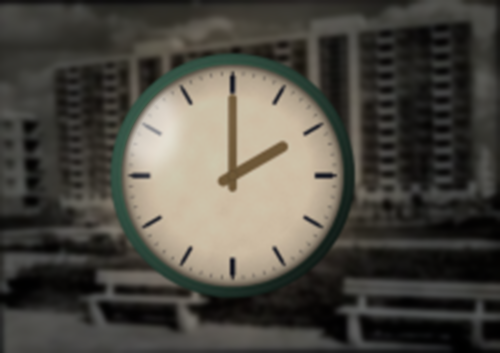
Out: 2,00
